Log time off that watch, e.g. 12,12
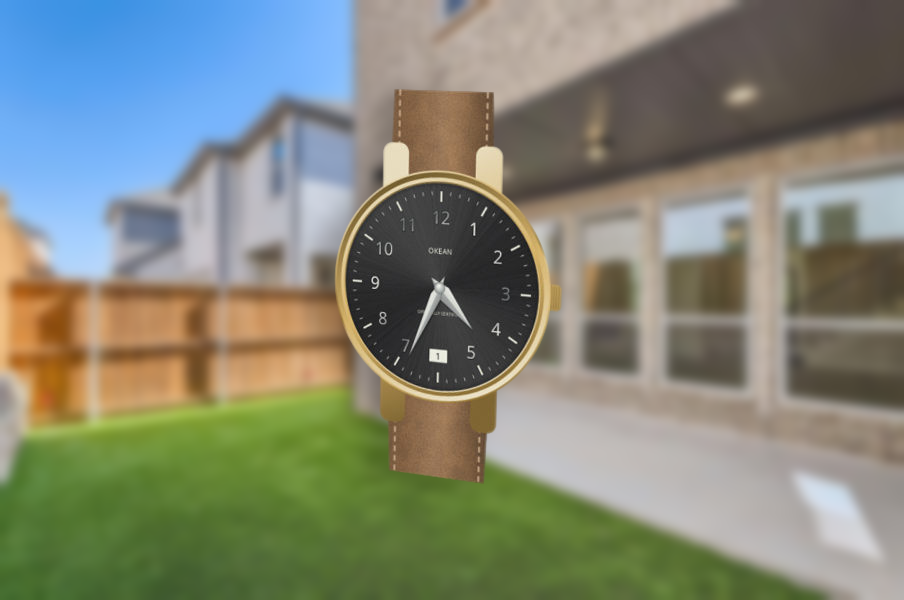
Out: 4,34
